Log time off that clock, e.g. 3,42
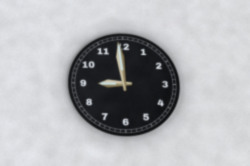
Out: 8,59
